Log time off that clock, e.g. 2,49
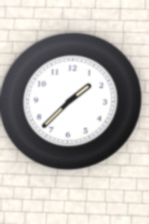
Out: 1,37
